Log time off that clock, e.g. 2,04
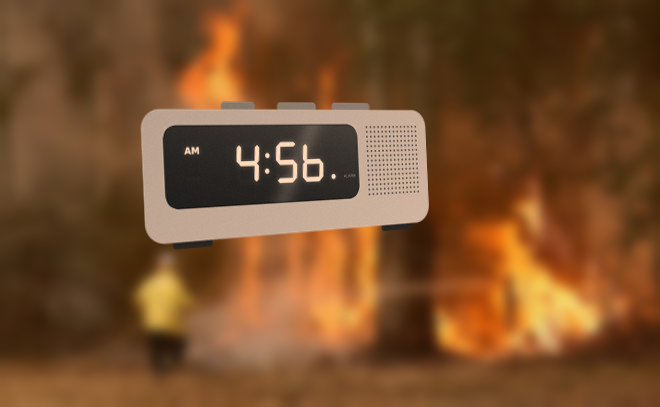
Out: 4,56
